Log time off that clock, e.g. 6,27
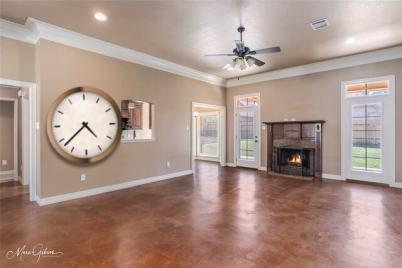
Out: 4,38
